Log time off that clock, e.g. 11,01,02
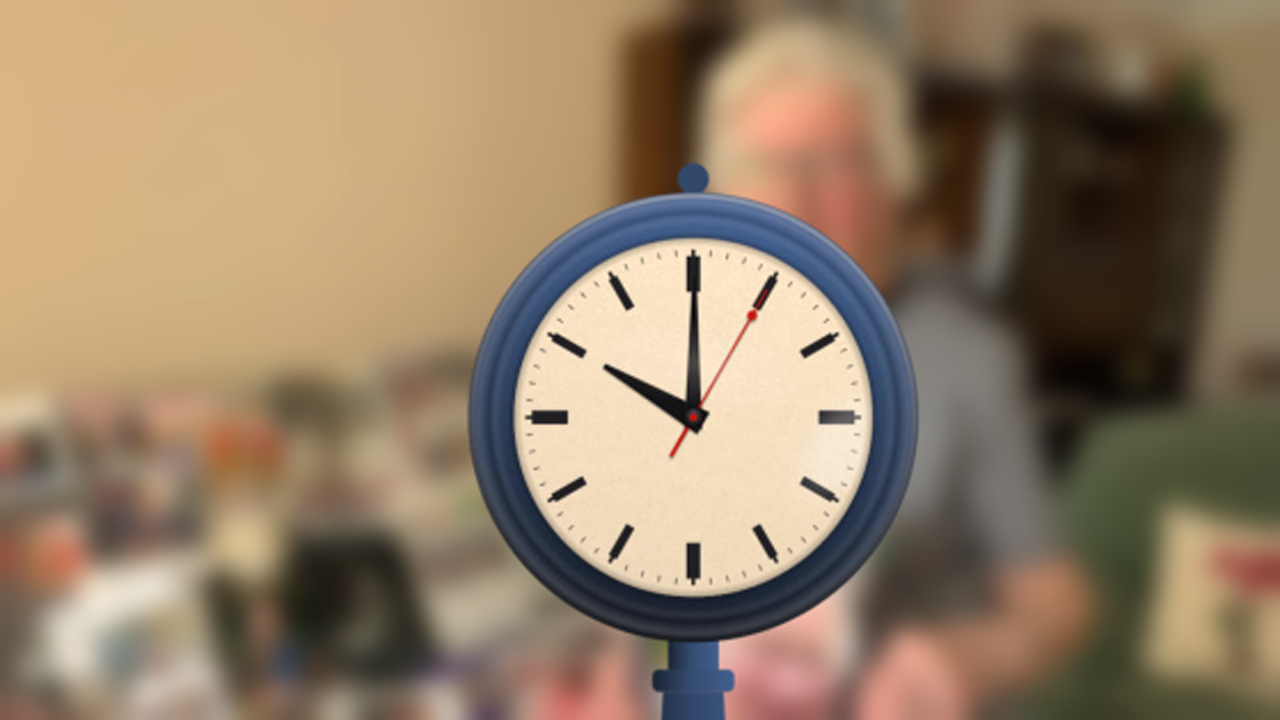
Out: 10,00,05
